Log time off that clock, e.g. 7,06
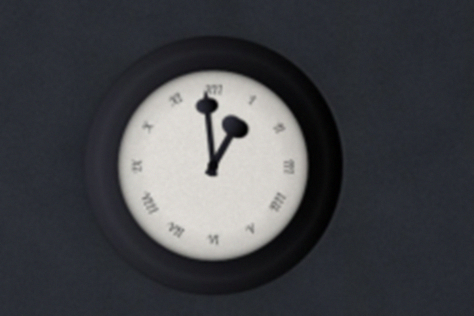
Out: 12,59
